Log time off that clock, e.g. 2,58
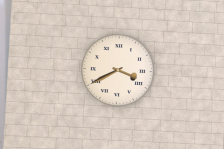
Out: 3,40
